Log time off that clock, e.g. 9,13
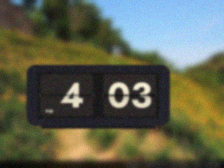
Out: 4,03
